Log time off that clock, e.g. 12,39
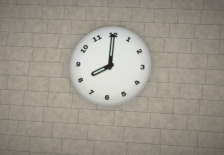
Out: 8,00
